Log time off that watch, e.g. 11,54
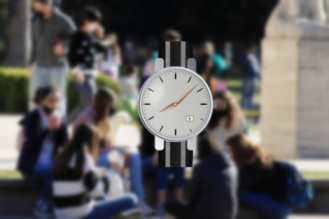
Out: 8,08
